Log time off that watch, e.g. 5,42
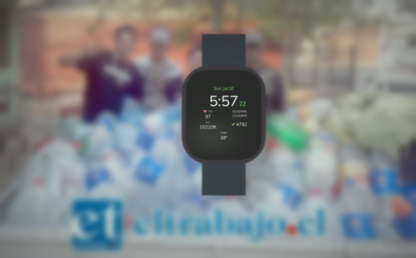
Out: 5,57
